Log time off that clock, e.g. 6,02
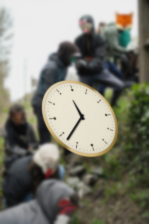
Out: 11,38
